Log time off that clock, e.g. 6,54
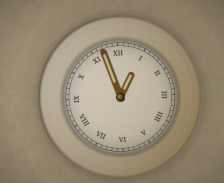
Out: 12,57
